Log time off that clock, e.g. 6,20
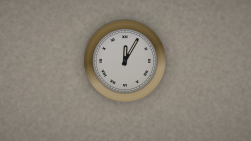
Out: 12,05
